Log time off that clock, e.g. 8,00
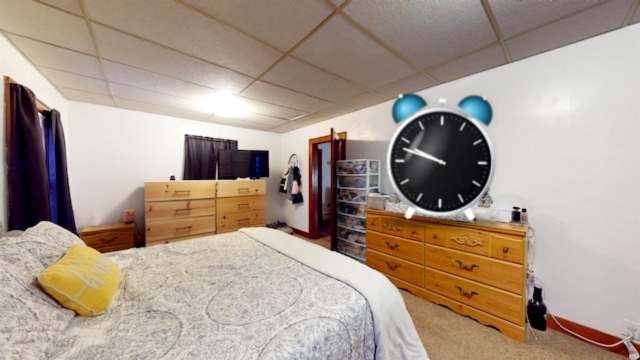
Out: 9,48
